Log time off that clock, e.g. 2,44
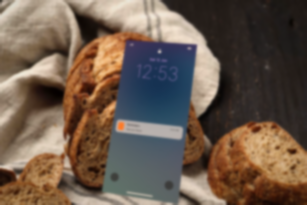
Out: 12,53
